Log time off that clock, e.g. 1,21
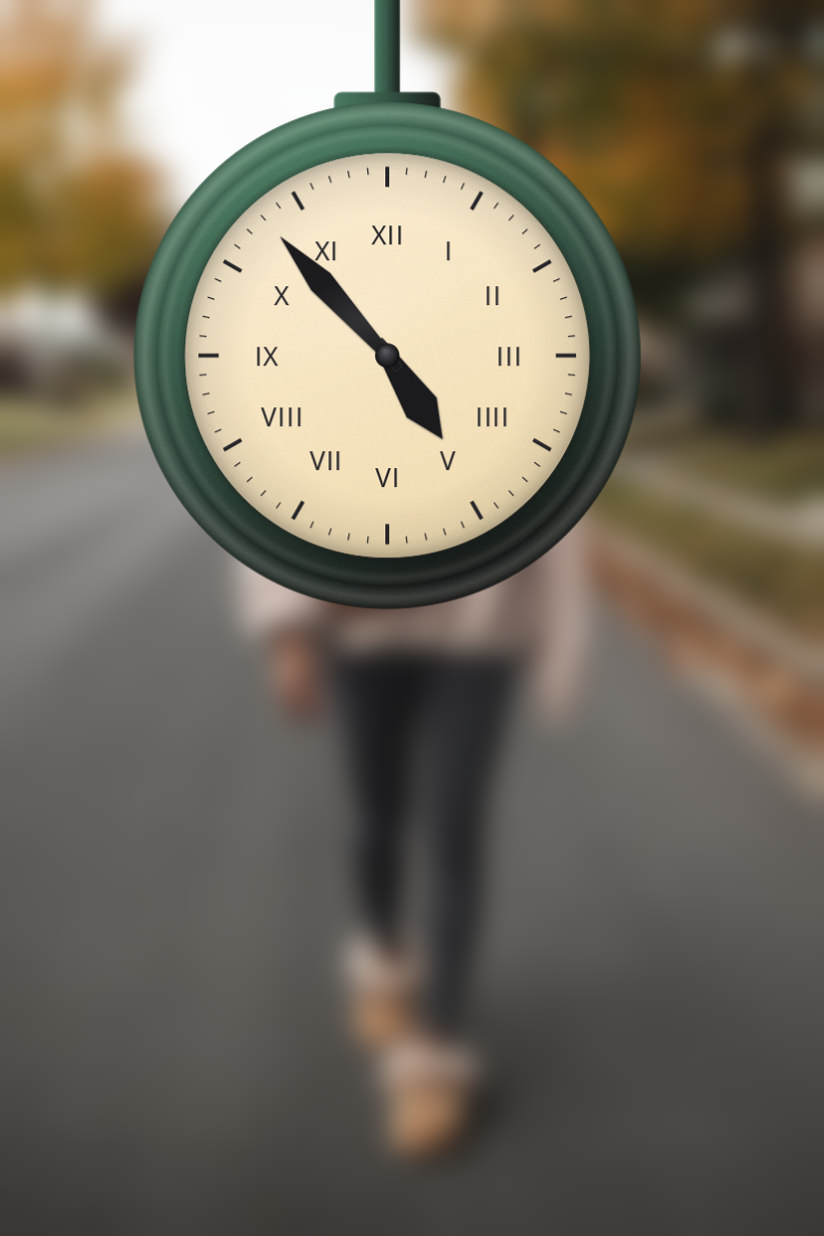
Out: 4,53
